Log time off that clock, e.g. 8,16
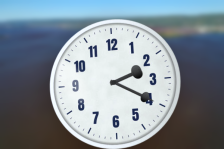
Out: 2,20
